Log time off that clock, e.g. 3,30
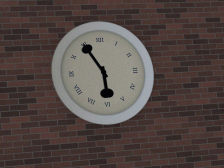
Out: 5,55
